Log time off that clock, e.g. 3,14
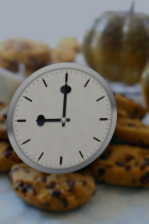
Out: 9,00
